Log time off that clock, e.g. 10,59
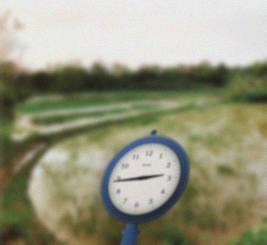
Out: 2,44
